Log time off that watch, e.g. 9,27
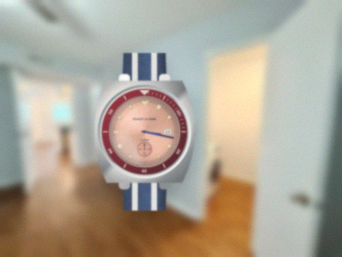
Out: 3,17
